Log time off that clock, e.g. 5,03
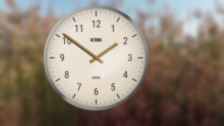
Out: 1,51
